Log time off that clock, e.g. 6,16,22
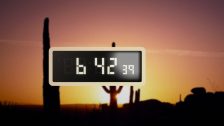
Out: 6,42,39
